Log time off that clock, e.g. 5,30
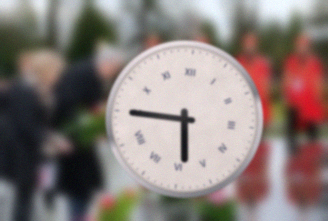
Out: 5,45
